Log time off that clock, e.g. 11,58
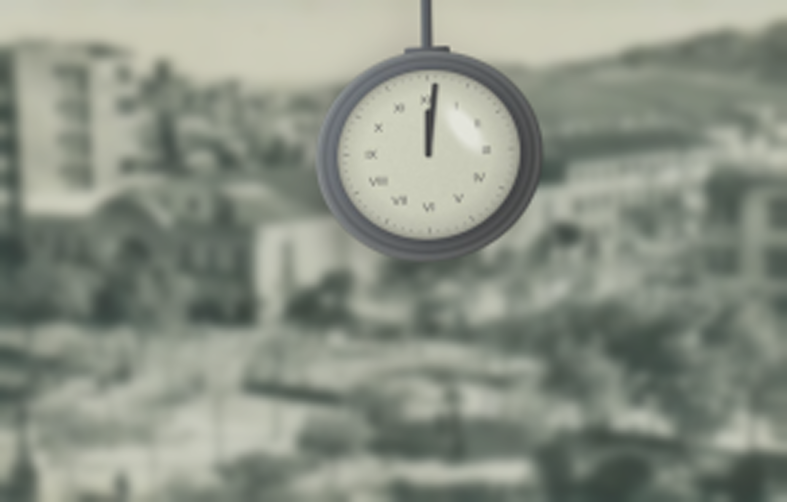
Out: 12,01
